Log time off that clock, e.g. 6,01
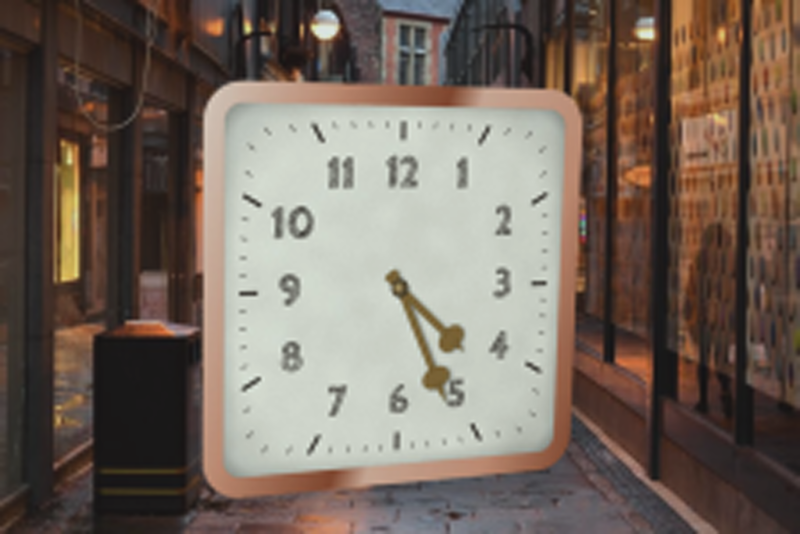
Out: 4,26
